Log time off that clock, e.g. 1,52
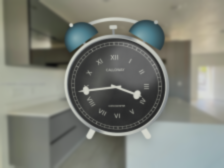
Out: 3,44
